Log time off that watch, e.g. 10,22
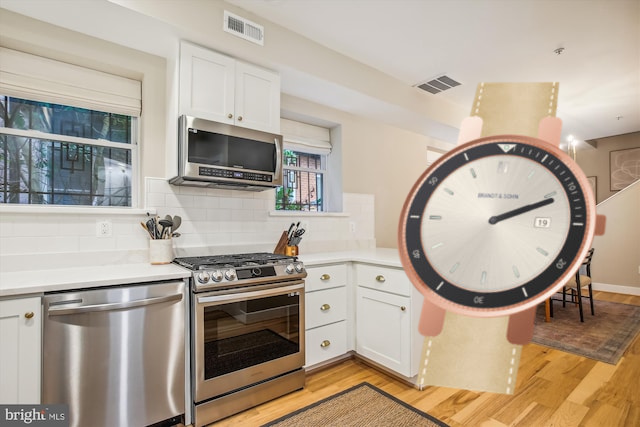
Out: 2,11
